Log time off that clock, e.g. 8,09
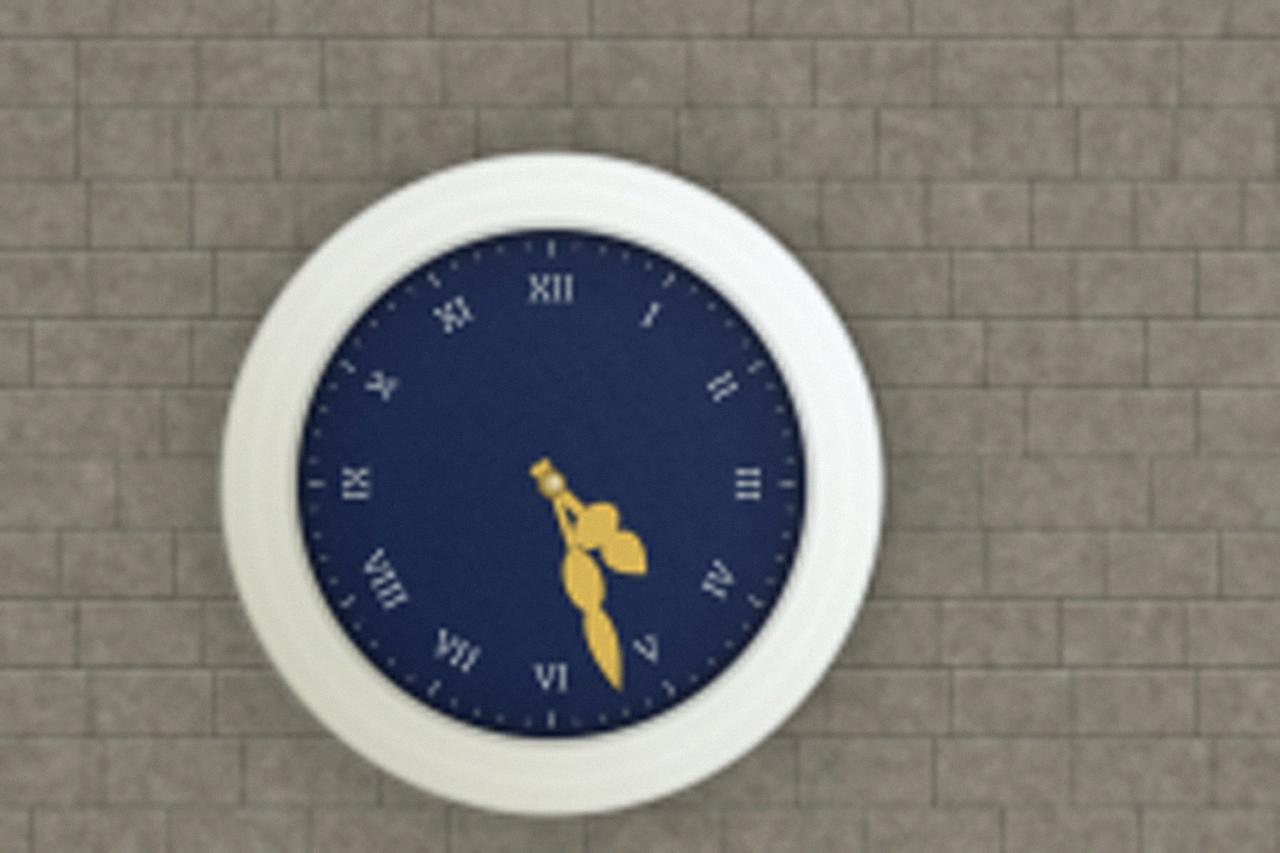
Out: 4,27
